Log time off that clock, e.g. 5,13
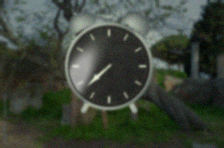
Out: 7,38
